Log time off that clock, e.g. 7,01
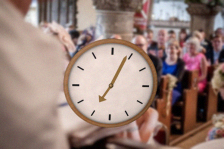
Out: 7,04
